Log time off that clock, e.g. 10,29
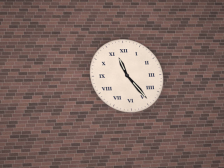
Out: 11,24
